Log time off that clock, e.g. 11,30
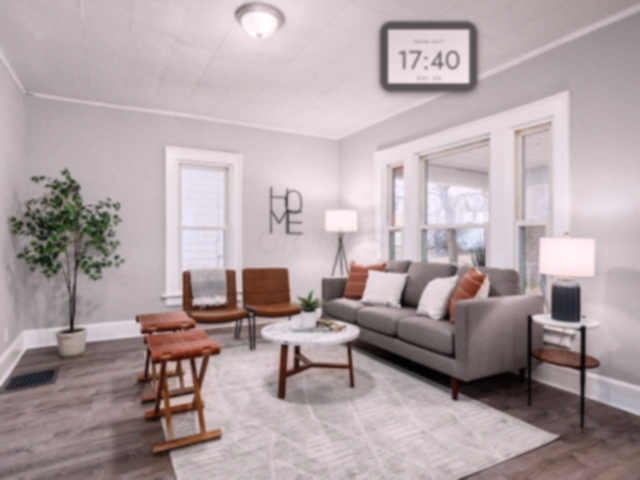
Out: 17,40
